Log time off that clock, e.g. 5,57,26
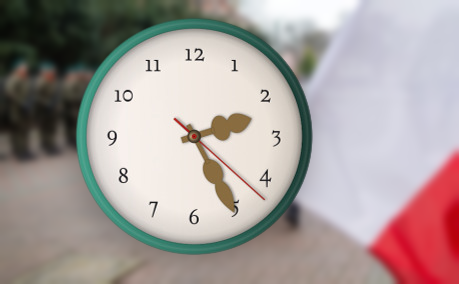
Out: 2,25,22
